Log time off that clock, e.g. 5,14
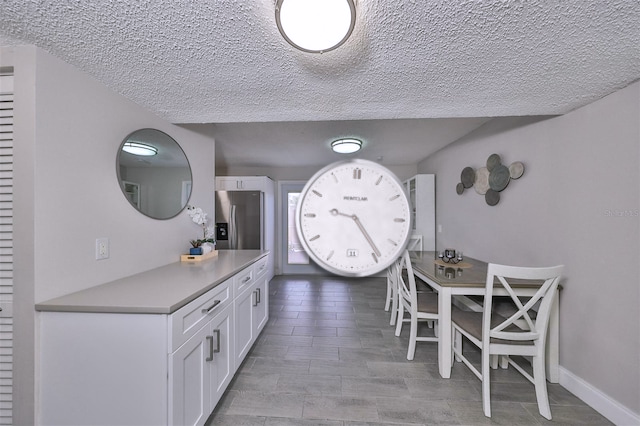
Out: 9,24
